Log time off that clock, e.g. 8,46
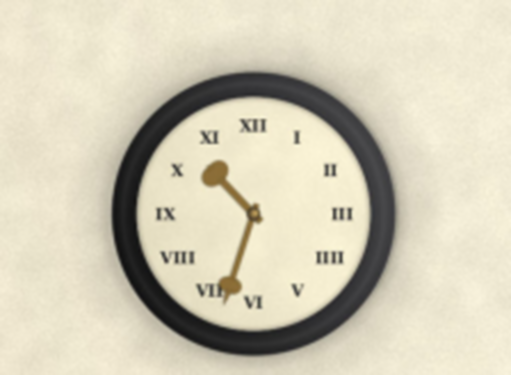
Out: 10,33
